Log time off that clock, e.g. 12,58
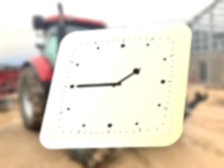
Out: 1,45
